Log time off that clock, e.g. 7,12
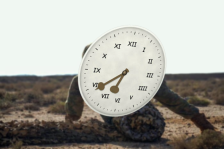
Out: 6,39
